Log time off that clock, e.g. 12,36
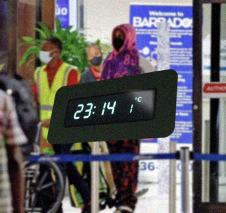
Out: 23,14
